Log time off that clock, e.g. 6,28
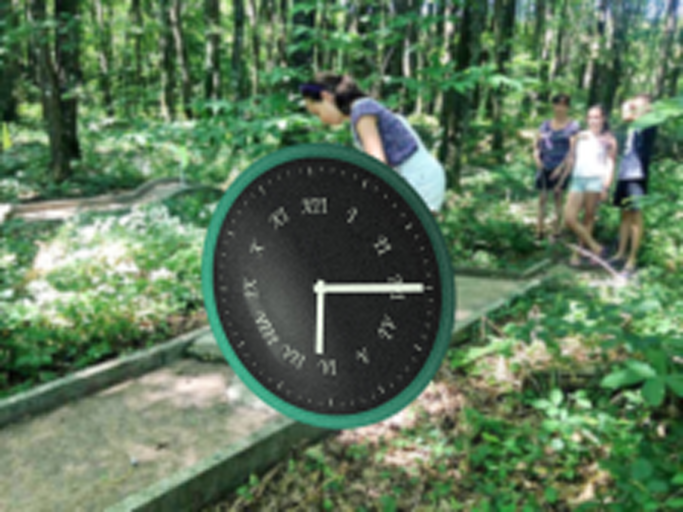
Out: 6,15
